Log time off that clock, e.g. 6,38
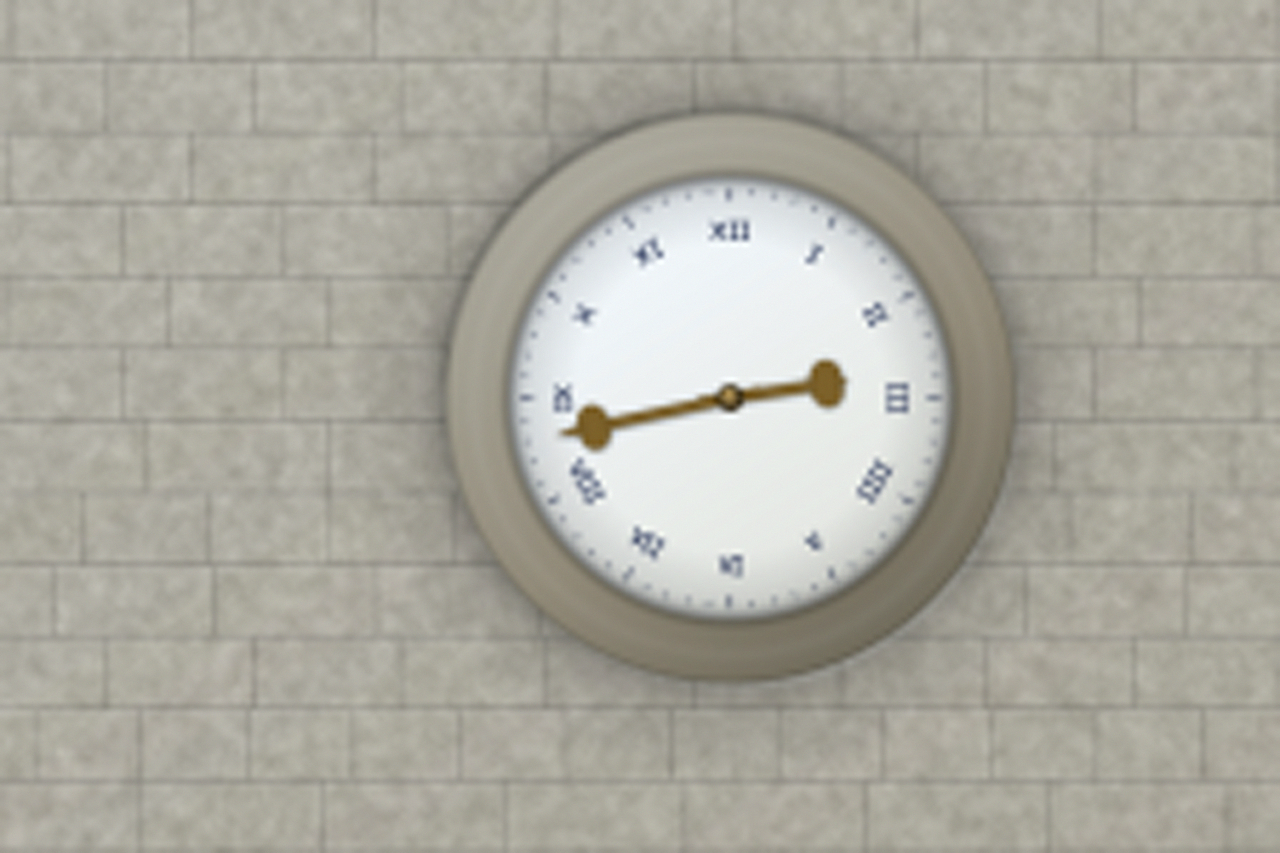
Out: 2,43
